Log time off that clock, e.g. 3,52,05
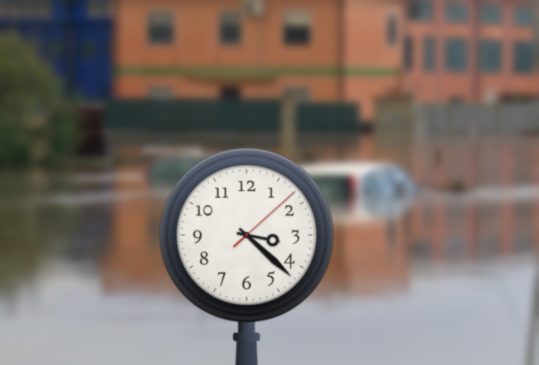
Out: 3,22,08
